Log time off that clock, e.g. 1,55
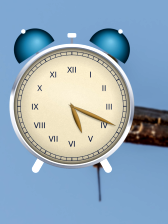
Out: 5,19
